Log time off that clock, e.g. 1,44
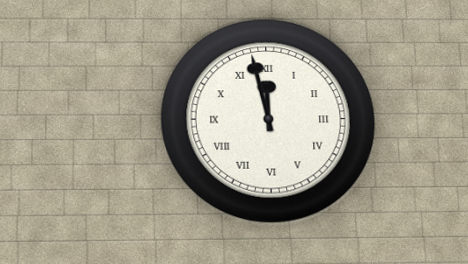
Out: 11,58
